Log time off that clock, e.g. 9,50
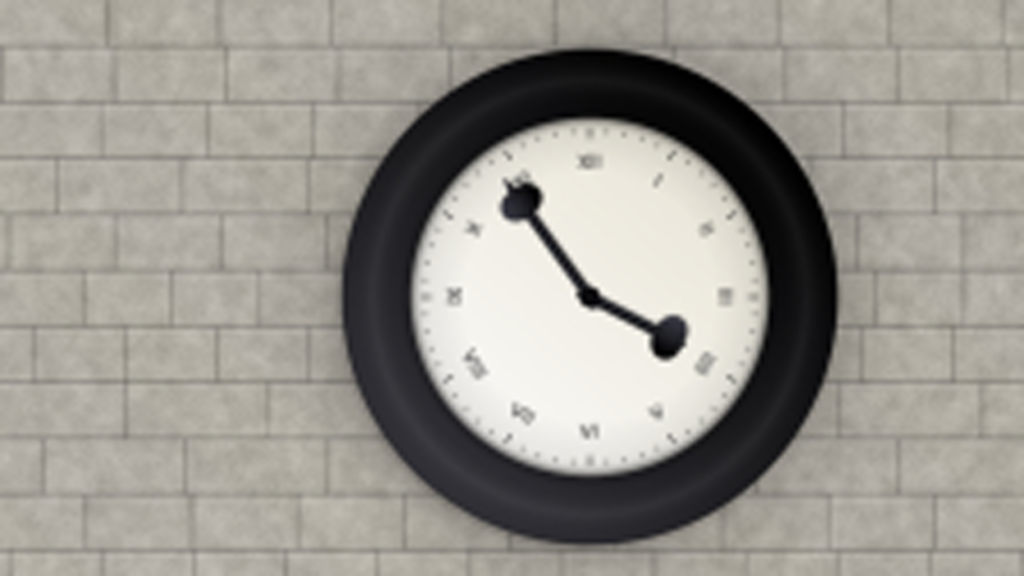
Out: 3,54
